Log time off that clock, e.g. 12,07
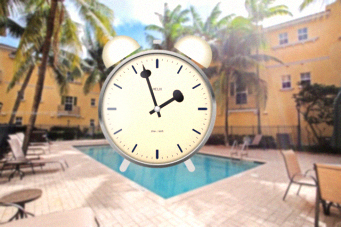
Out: 1,57
